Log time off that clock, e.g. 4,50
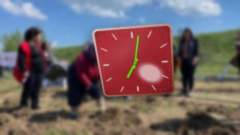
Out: 7,02
